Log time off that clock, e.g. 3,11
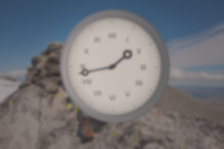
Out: 1,43
